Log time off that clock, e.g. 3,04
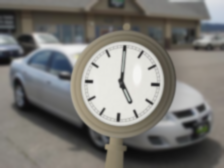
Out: 5,00
